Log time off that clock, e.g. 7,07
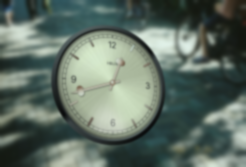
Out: 12,42
